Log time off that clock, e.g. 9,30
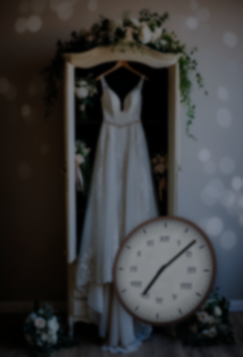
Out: 7,08
